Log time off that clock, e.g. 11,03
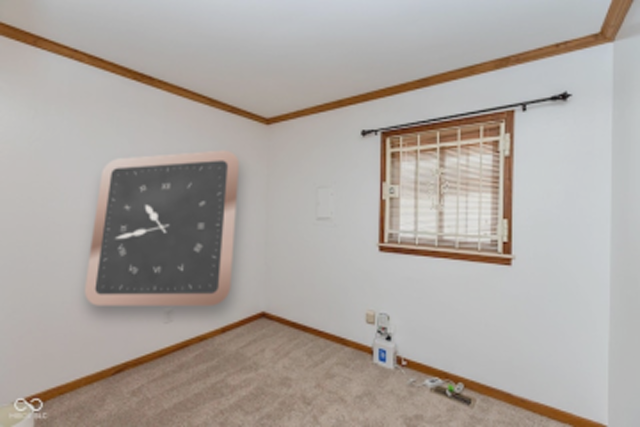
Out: 10,43
